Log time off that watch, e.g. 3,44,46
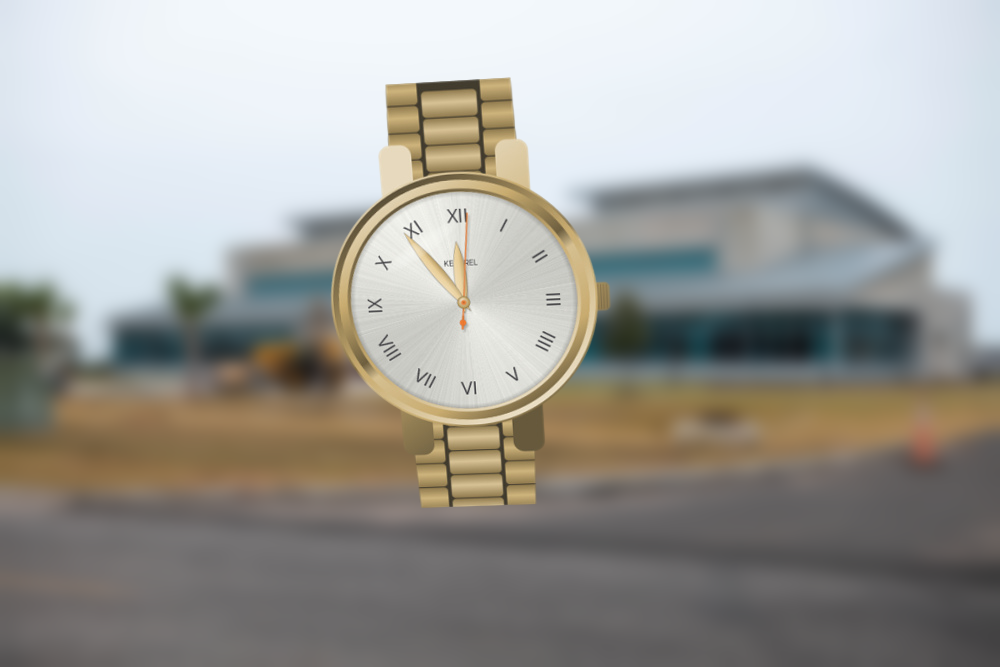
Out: 11,54,01
